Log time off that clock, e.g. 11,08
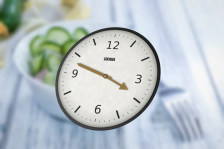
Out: 3,48
